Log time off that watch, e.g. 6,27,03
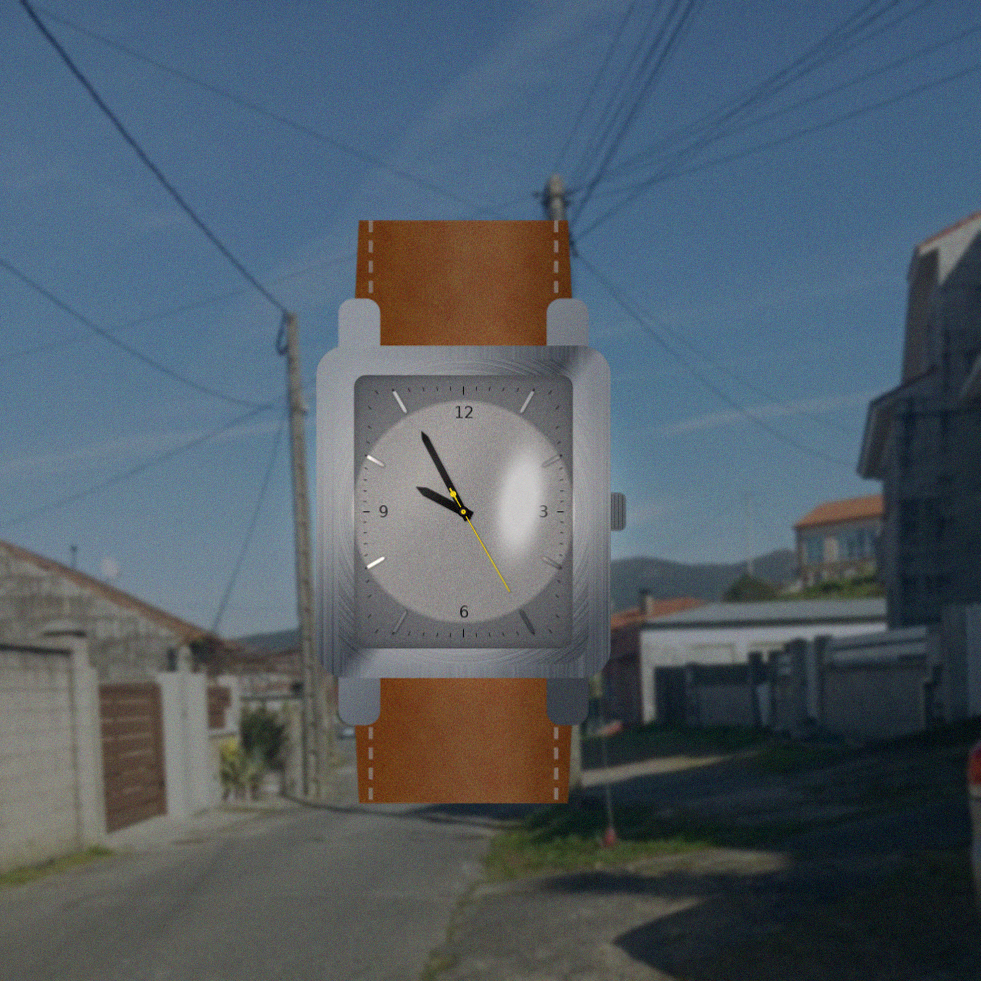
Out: 9,55,25
